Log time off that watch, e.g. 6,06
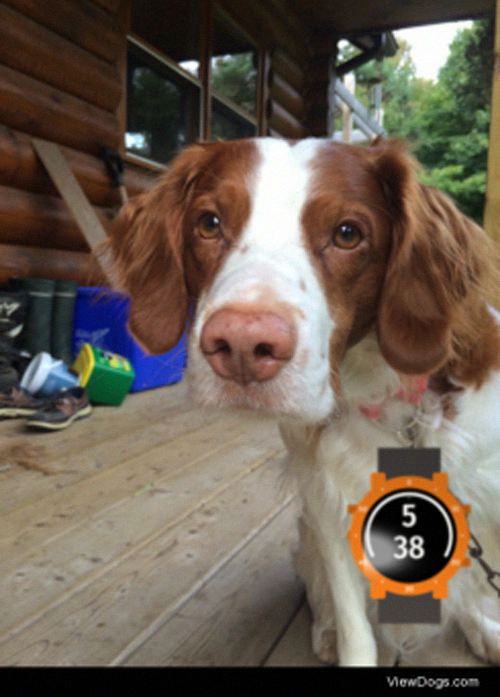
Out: 5,38
